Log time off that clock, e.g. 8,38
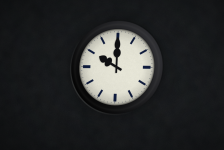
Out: 10,00
